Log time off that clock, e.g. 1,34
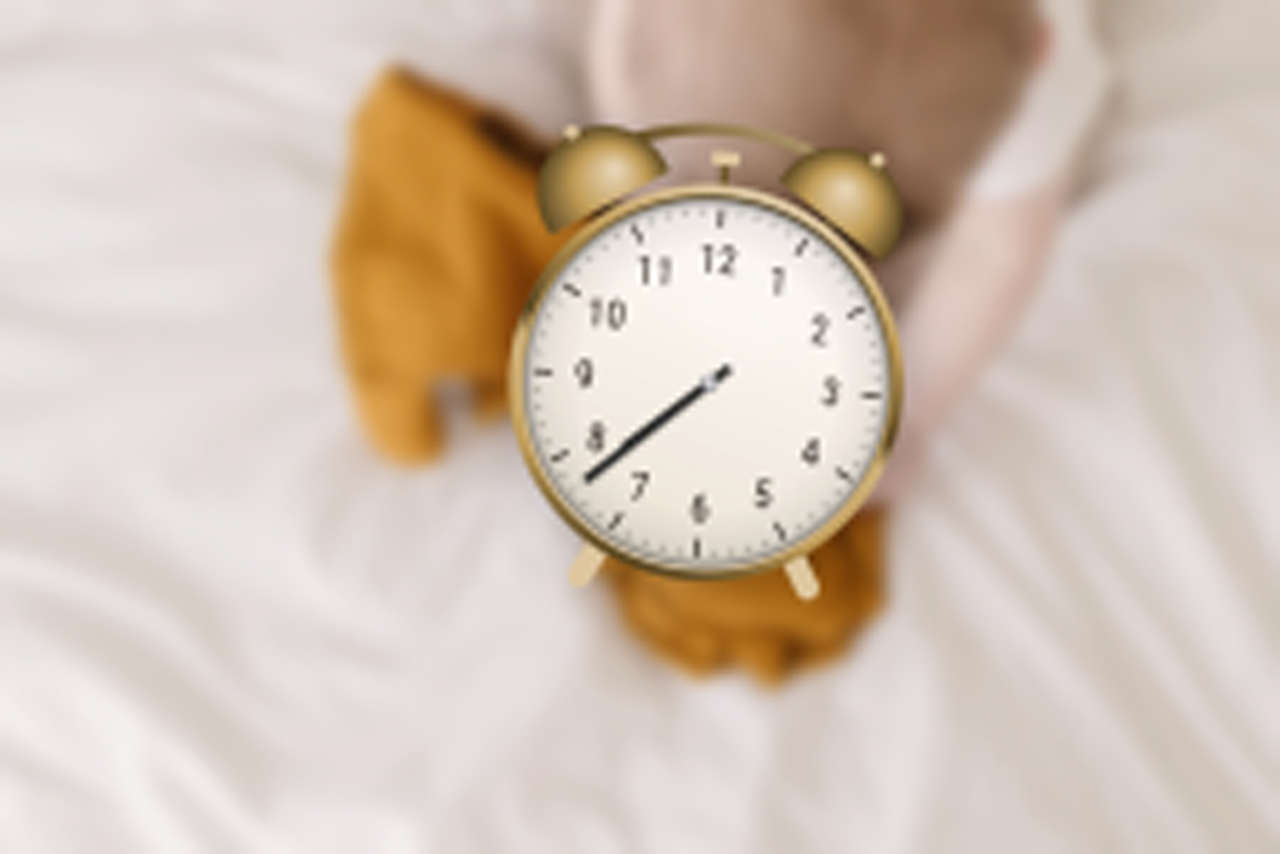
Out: 7,38
